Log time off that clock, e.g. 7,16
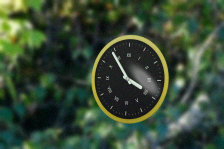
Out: 3,54
